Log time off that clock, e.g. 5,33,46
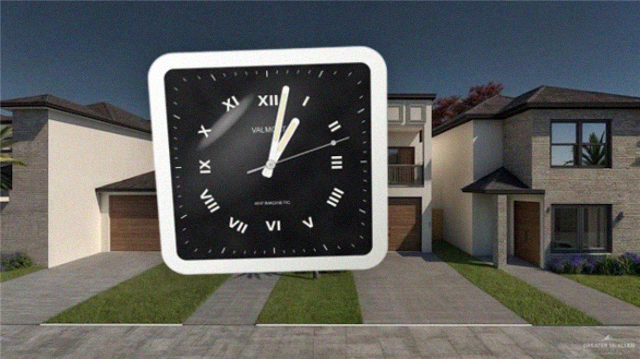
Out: 1,02,12
